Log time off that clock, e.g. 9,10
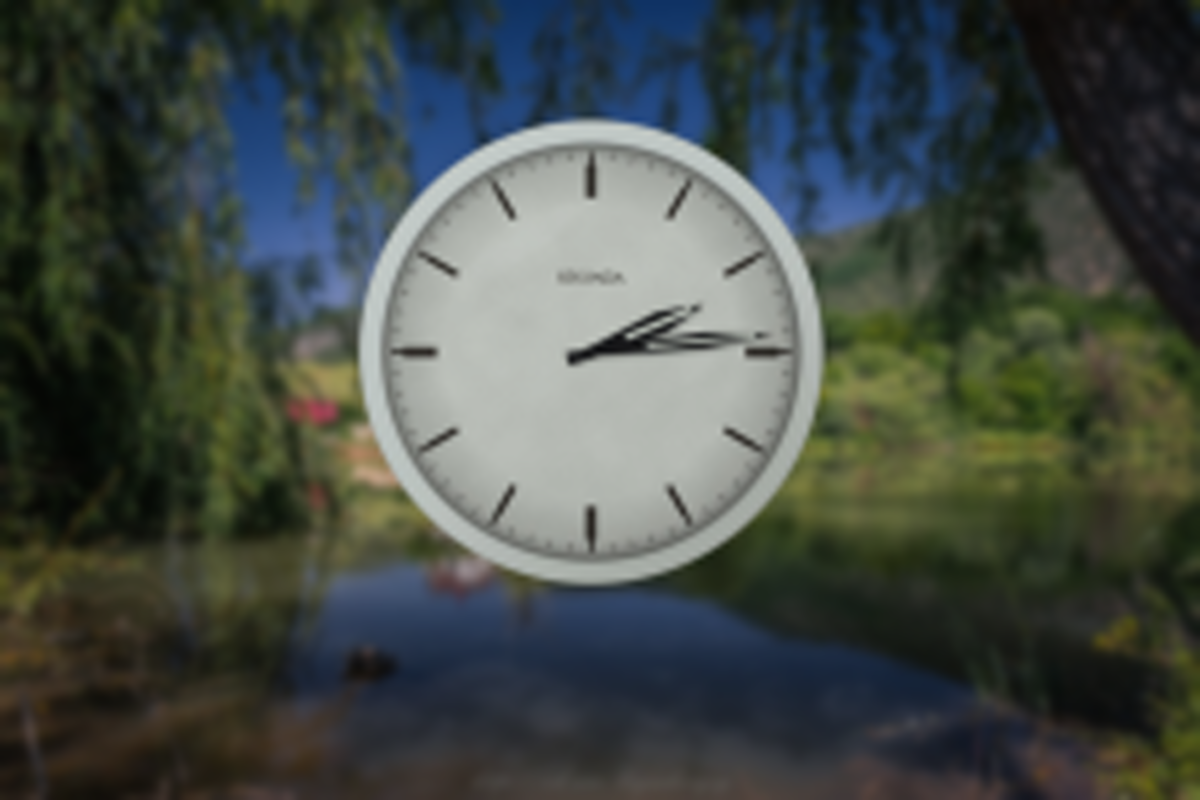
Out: 2,14
